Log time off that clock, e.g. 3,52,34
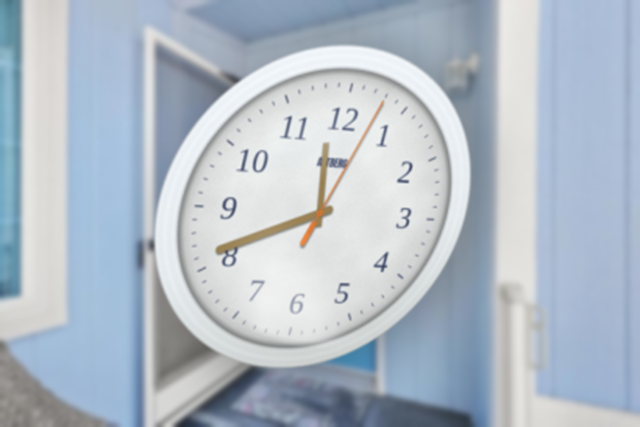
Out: 11,41,03
